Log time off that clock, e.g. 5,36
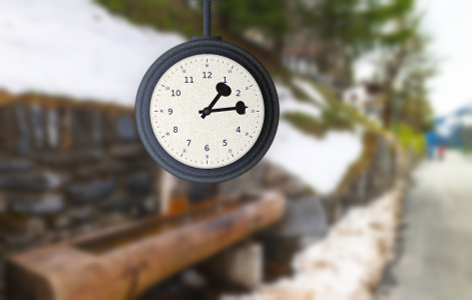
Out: 1,14
